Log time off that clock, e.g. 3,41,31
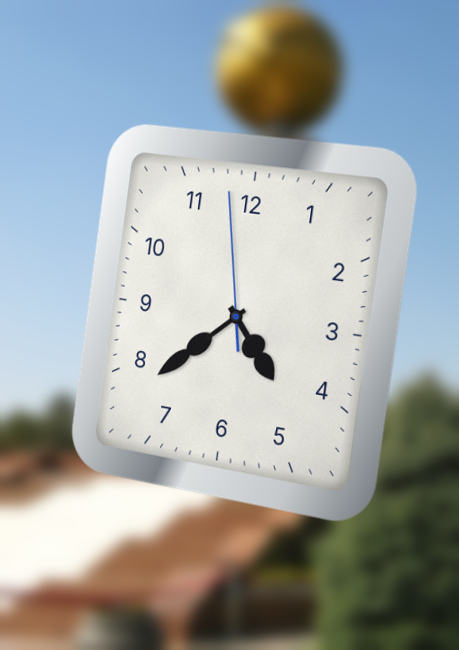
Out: 4,37,58
